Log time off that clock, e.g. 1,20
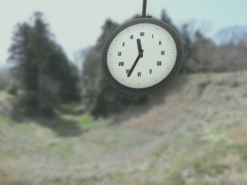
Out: 11,34
